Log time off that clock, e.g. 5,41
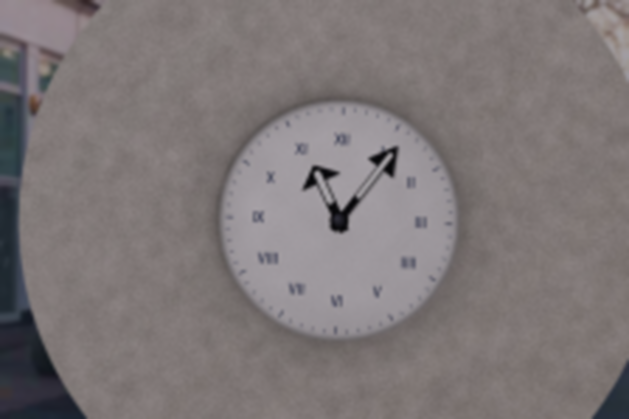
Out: 11,06
